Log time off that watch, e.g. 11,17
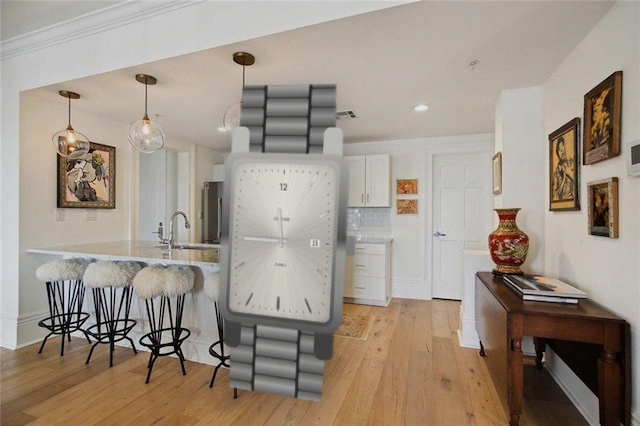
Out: 11,45
